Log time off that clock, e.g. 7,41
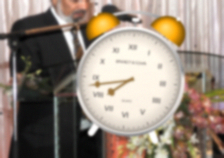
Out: 7,43
